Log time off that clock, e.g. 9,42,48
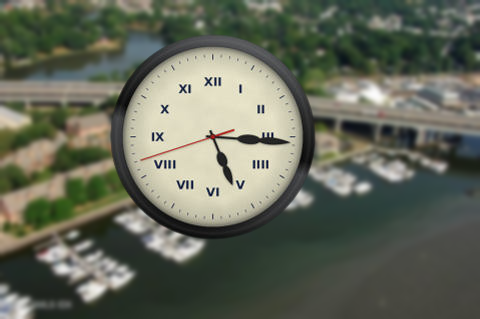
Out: 5,15,42
